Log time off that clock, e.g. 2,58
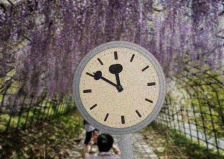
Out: 11,51
